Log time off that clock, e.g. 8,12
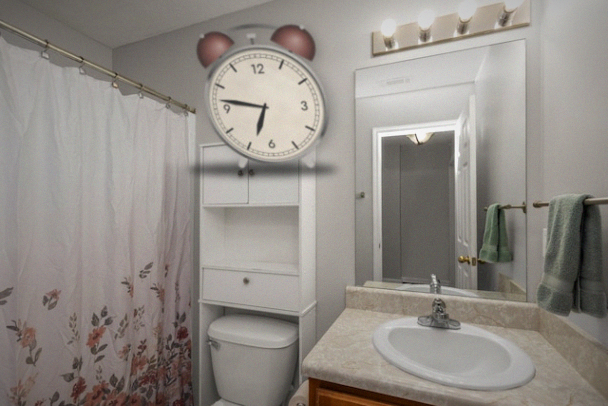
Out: 6,47
